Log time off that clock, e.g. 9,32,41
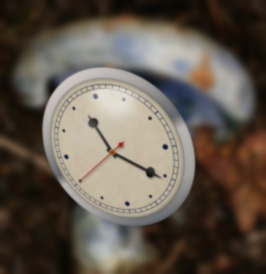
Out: 11,20,40
